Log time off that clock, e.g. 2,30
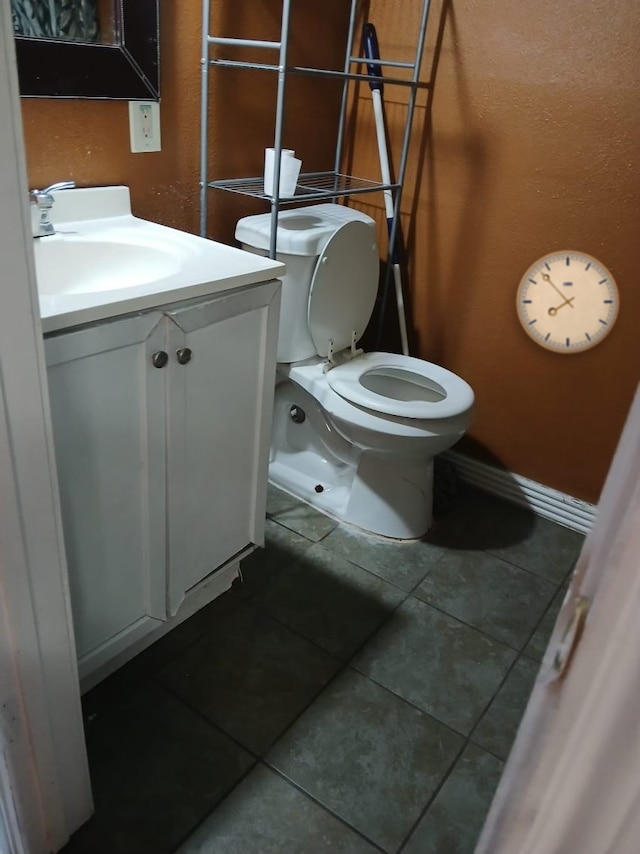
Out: 7,53
